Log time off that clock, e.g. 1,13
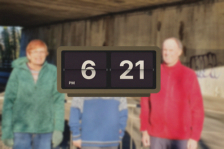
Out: 6,21
